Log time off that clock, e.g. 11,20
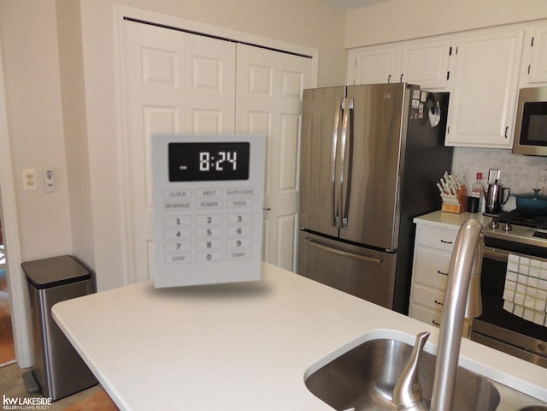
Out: 8,24
